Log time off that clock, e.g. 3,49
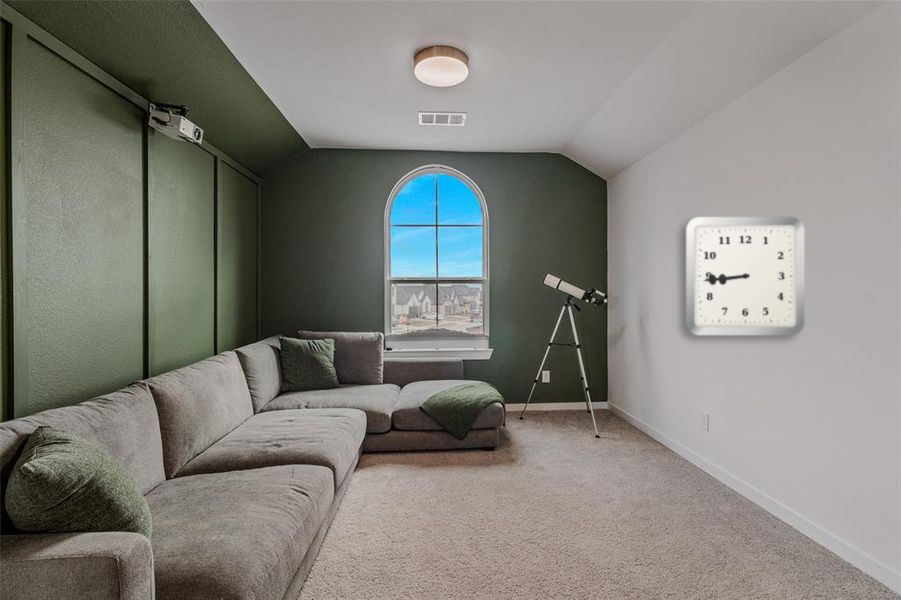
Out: 8,44
